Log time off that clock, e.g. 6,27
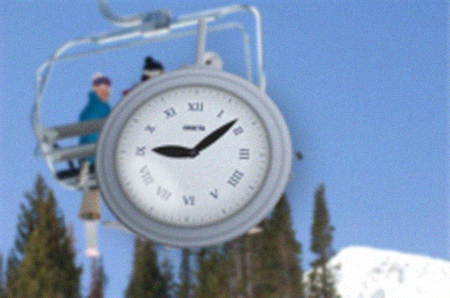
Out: 9,08
